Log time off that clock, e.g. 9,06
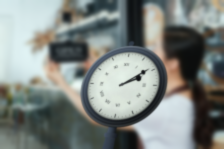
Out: 2,09
